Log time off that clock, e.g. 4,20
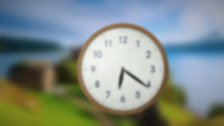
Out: 6,21
